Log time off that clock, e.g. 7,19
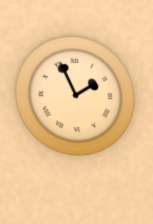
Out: 1,56
